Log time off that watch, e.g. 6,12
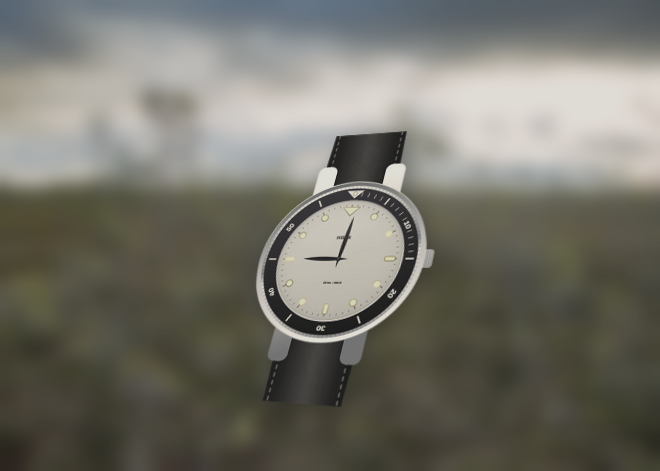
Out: 9,01
